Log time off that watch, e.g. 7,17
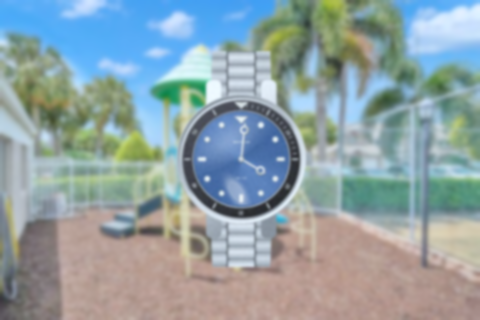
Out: 4,01
